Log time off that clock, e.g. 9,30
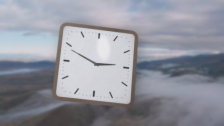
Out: 2,49
